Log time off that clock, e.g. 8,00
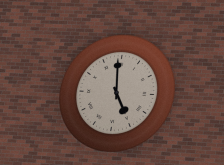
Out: 4,59
